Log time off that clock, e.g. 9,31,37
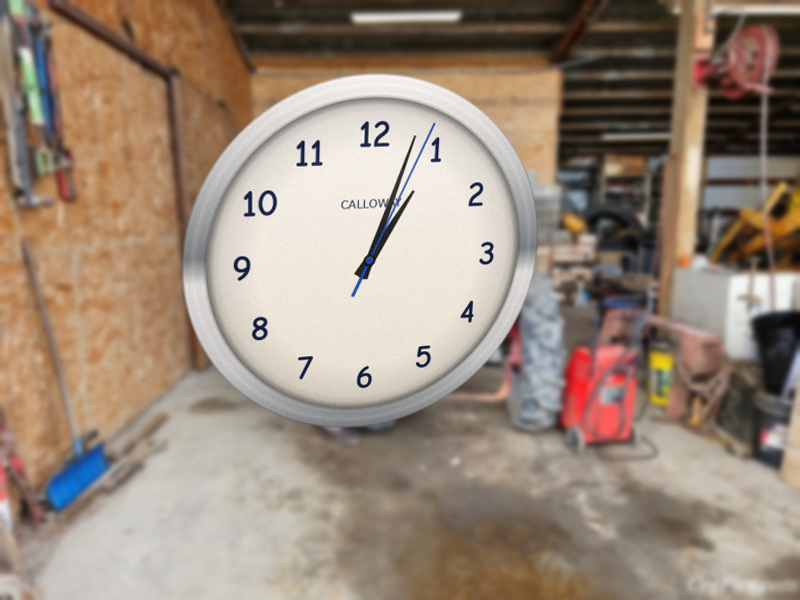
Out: 1,03,04
